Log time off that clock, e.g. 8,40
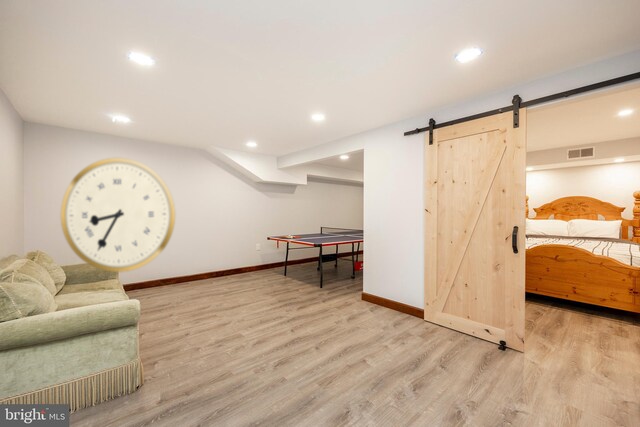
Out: 8,35
